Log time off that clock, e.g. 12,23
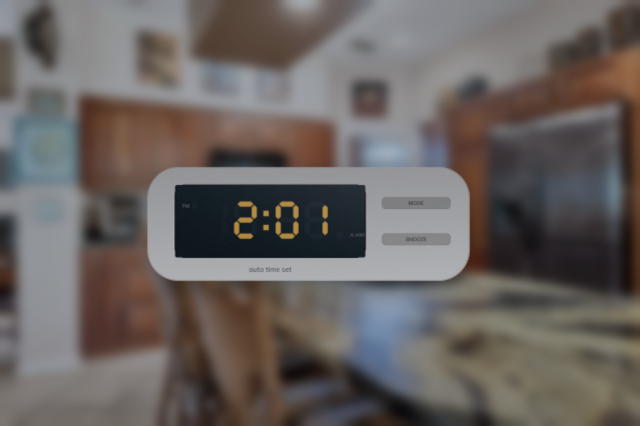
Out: 2,01
